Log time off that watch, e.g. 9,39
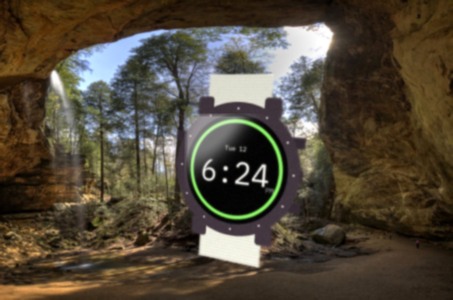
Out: 6,24
